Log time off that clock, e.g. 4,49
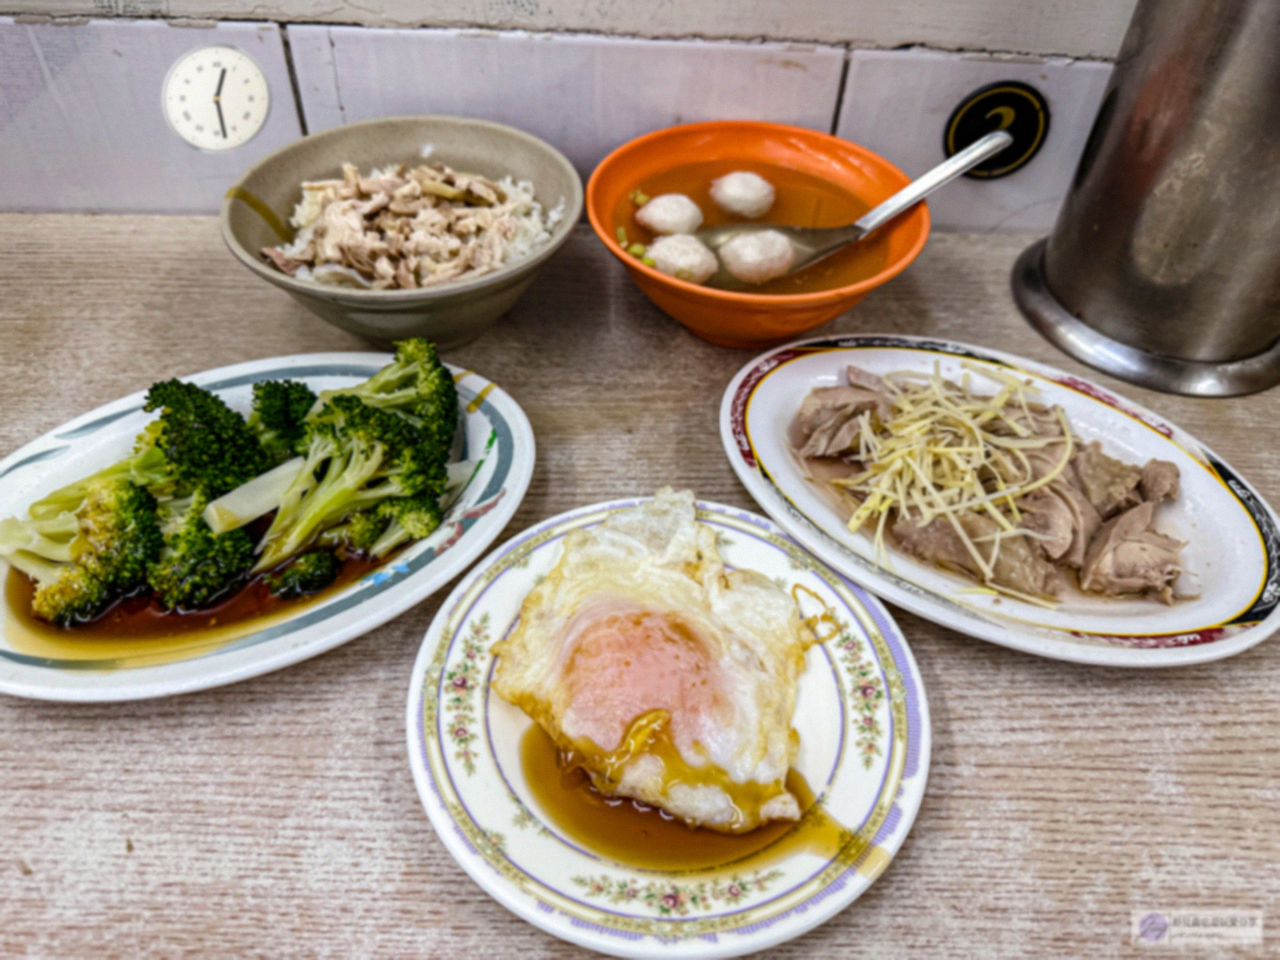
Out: 12,28
